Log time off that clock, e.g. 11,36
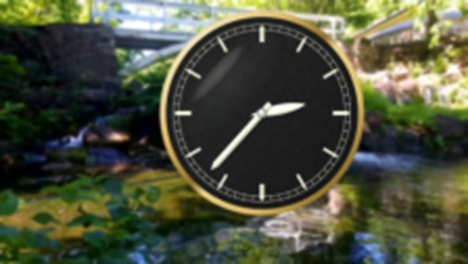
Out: 2,37
